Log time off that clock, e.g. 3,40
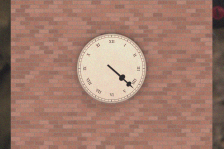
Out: 4,22
